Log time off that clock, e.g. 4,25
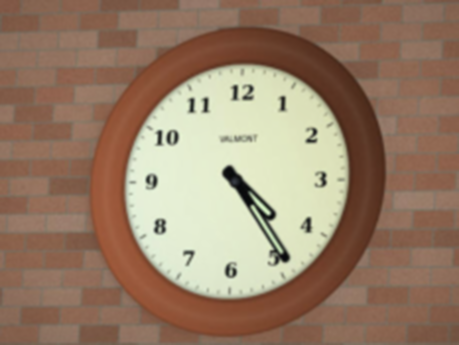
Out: 4,24
